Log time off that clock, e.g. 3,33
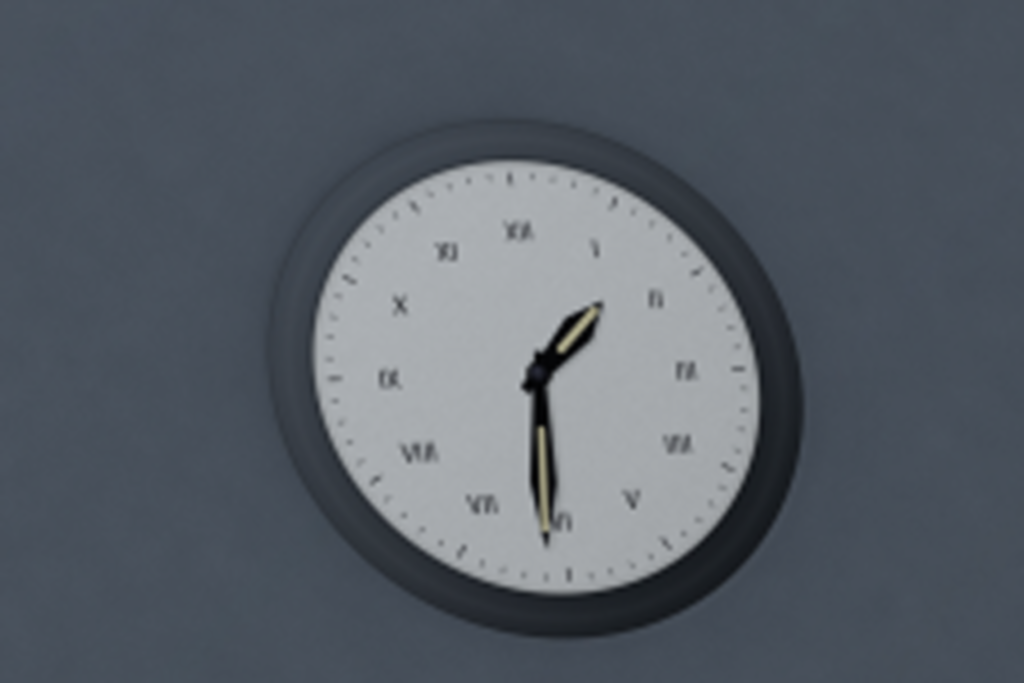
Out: 1,31
